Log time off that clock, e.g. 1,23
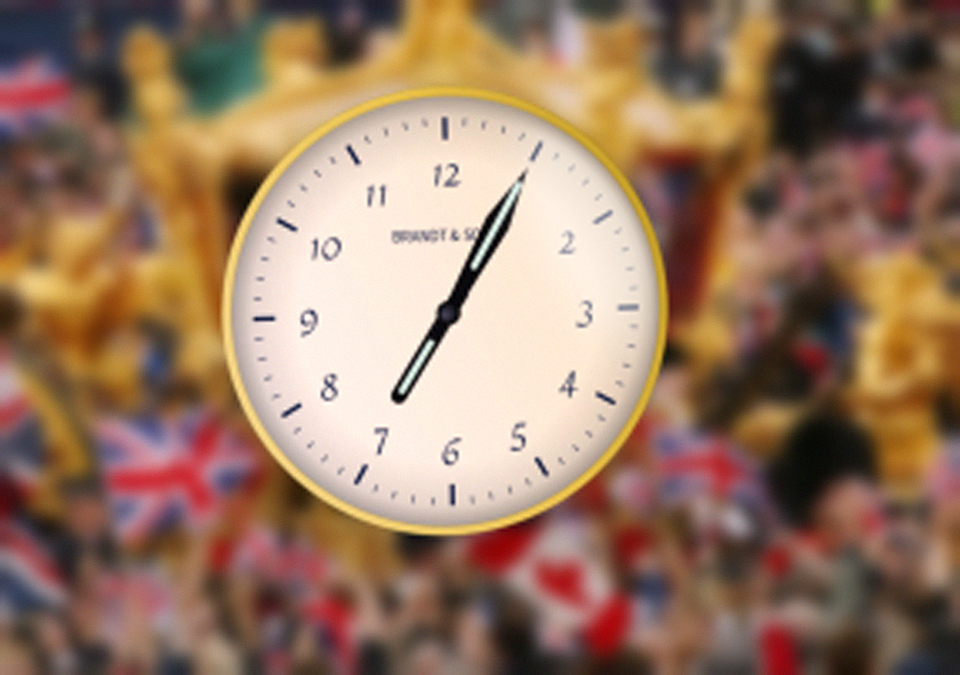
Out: 7,05
